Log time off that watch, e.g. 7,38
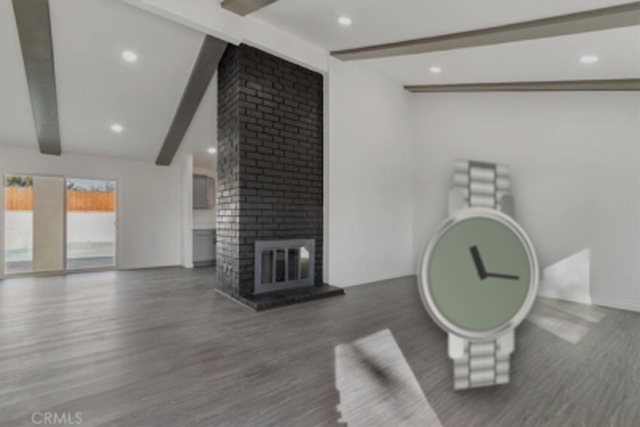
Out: 11,16
